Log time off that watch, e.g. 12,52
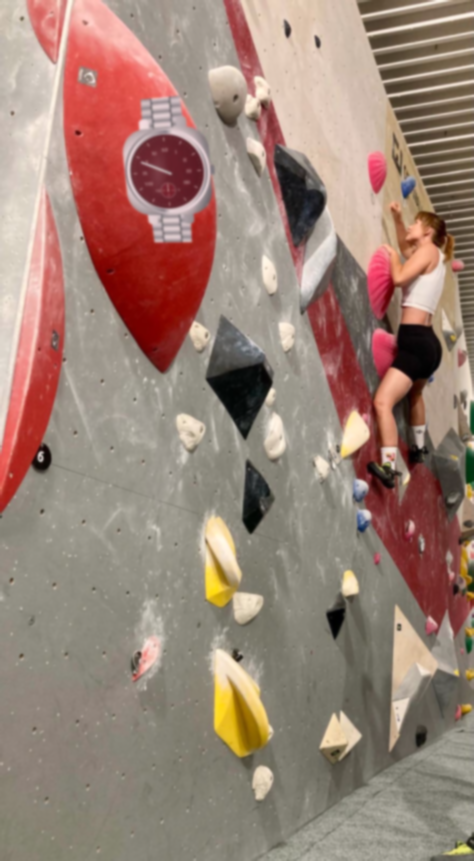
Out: 9,49
